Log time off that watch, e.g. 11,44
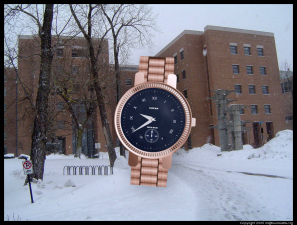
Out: 9,39
